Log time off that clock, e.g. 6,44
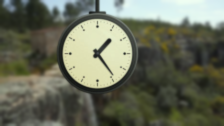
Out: 1,24
